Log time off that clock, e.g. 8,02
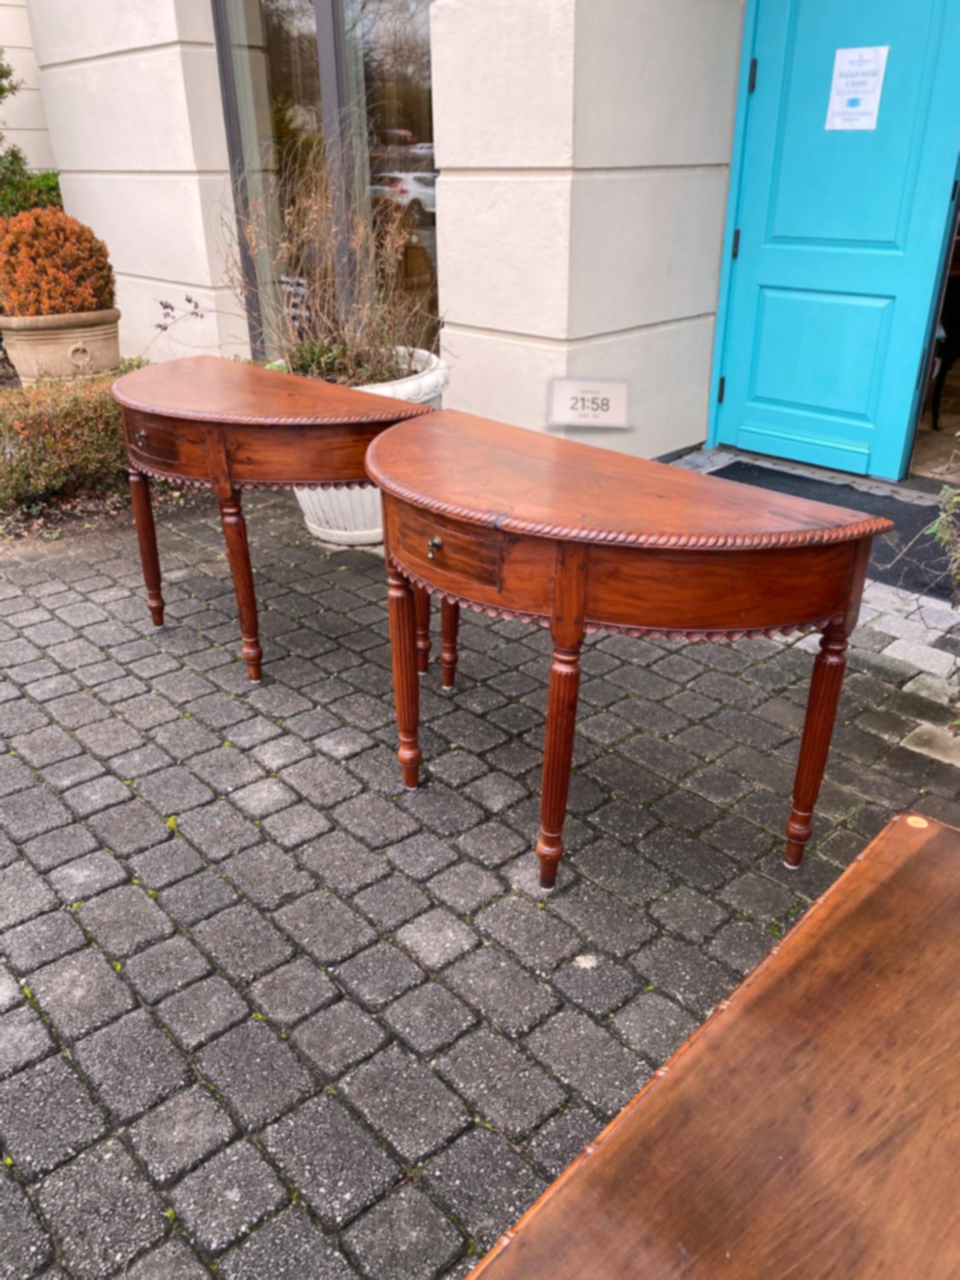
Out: 21,58
